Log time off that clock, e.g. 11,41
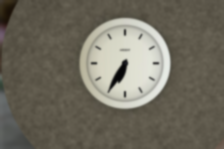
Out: 6,35
